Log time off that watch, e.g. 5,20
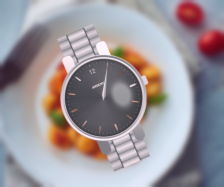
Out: 1,05
